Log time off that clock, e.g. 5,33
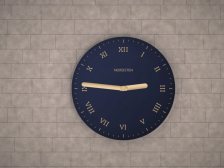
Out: 2,46
